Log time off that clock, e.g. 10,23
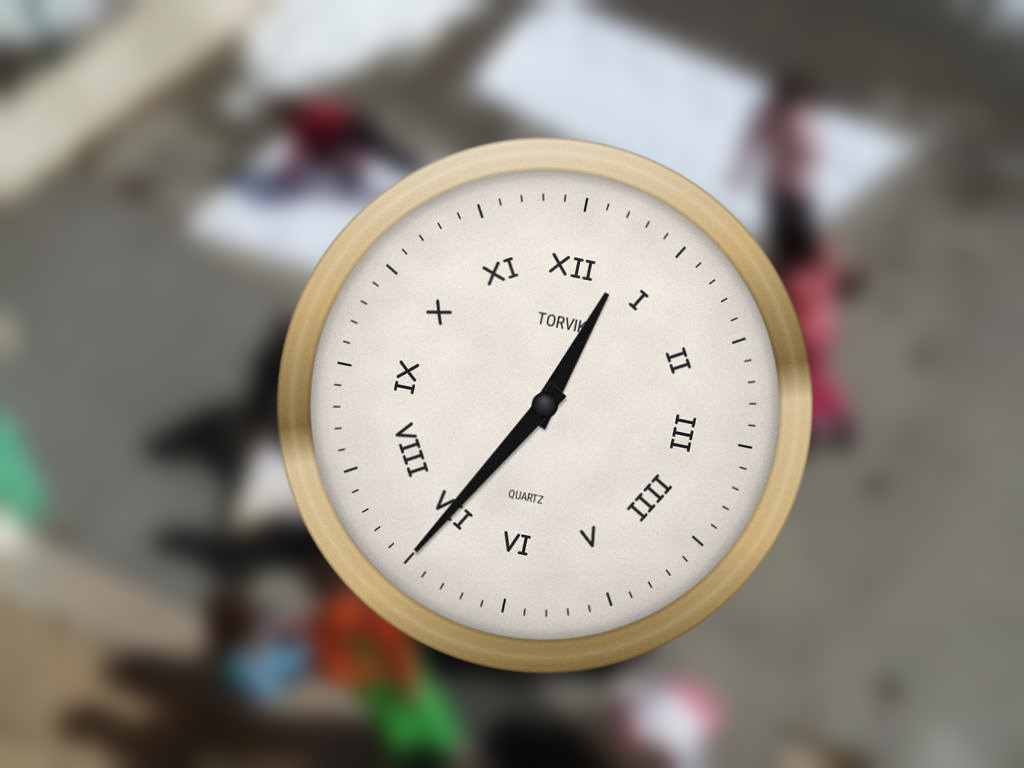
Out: 12,35
